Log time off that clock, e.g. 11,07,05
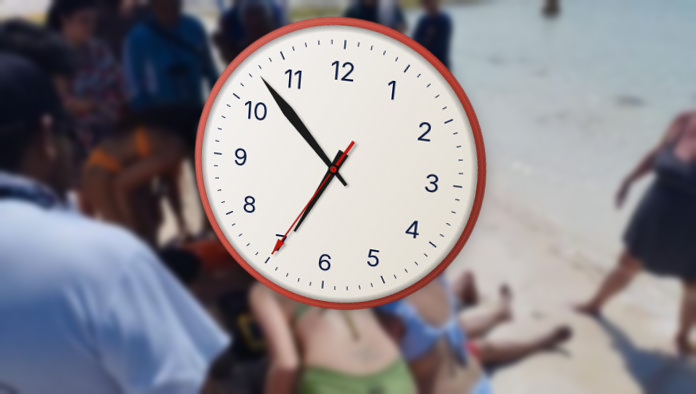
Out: 6,52,35
